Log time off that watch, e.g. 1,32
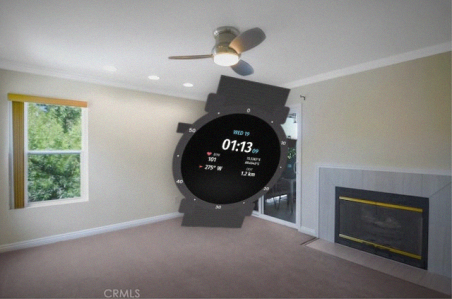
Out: 1,13
